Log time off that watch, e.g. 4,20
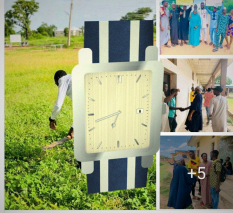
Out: 6,42
